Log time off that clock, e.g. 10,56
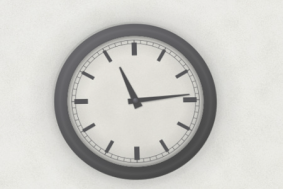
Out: 11,14
